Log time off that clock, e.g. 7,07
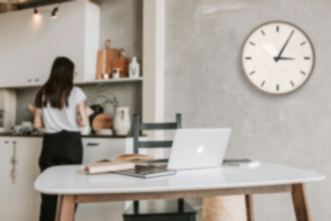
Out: 3,05
